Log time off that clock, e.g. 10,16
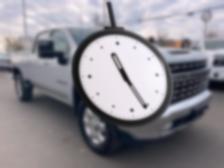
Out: 11,26
